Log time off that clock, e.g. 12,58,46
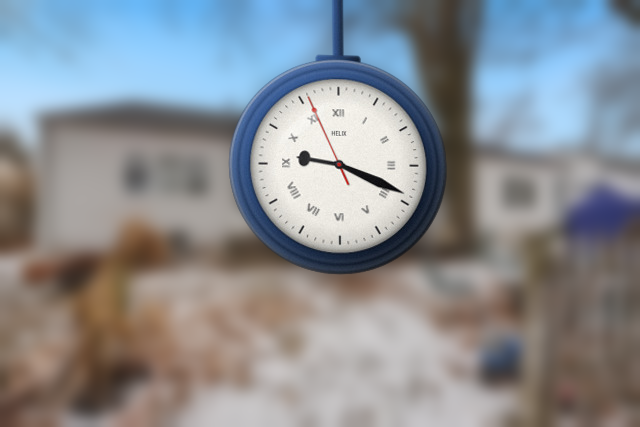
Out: 9,18,56
